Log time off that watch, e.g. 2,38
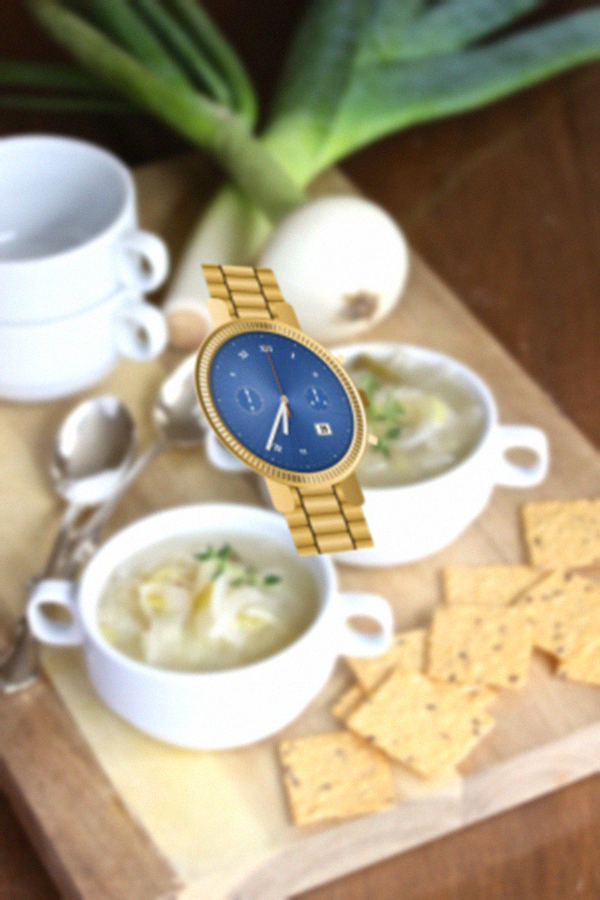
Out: 6,36
